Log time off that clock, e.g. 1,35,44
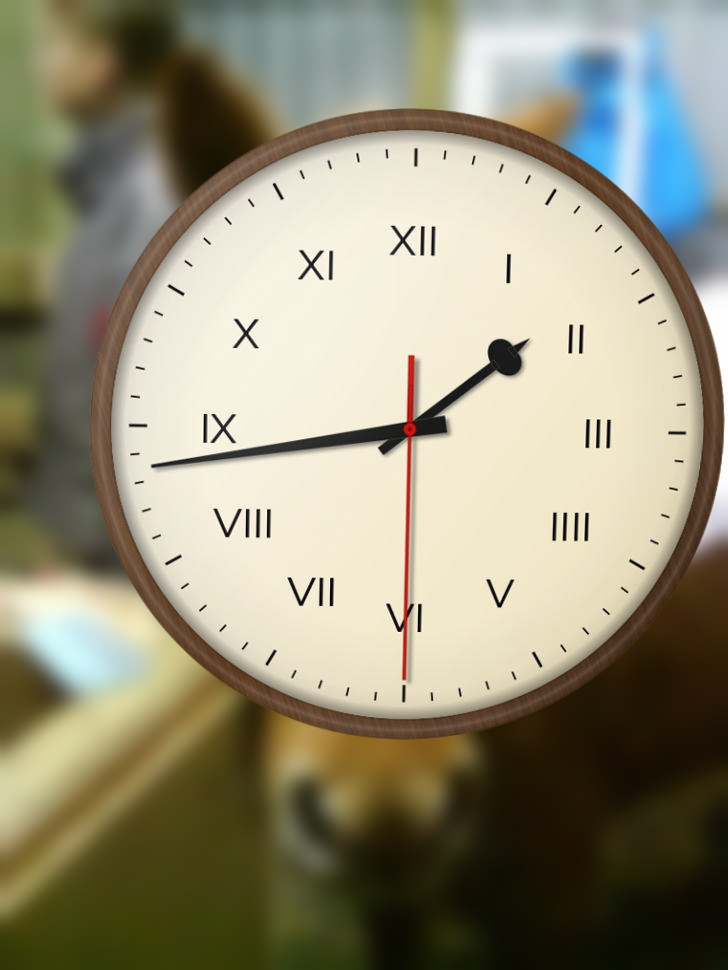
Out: 1,43,30
